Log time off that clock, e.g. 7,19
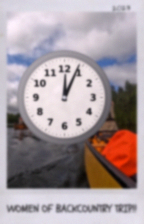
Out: 12,04
